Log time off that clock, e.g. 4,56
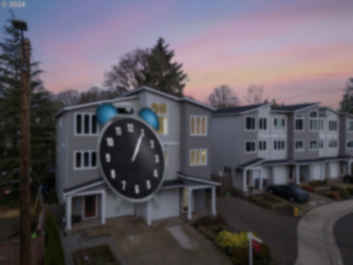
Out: 1,05
